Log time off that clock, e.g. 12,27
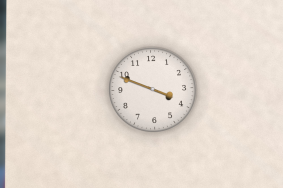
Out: 3,49
